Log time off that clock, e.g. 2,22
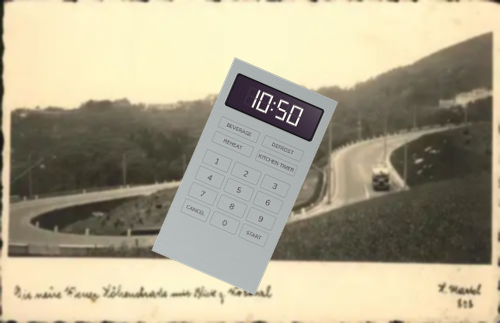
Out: 10,50
